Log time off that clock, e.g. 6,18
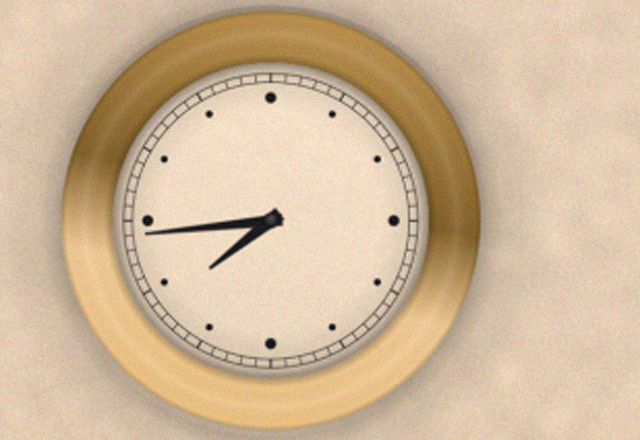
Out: 7,44
